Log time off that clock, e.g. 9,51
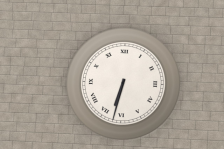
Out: 6,32
